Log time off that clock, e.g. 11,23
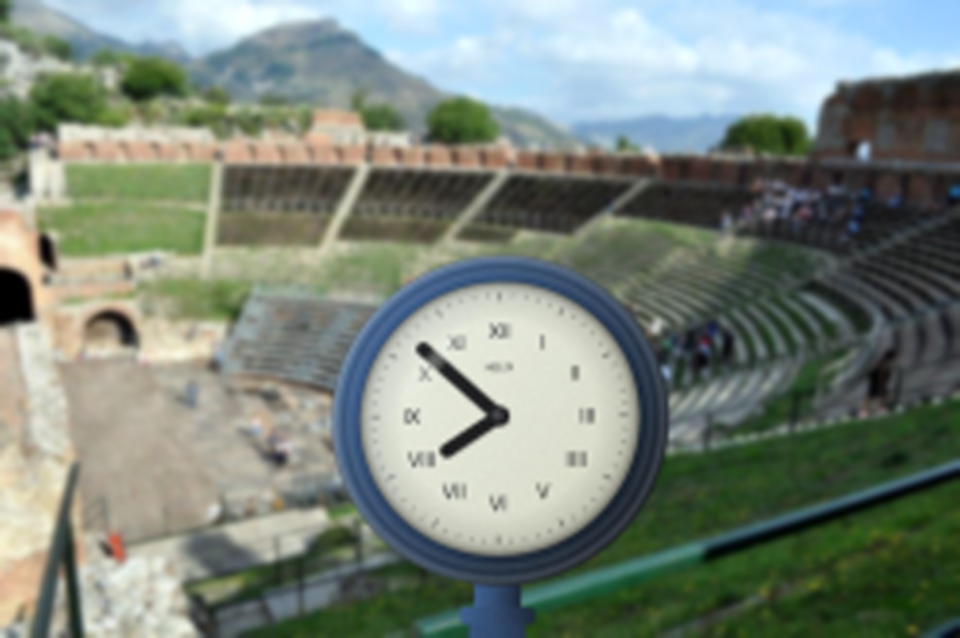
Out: 7,52
